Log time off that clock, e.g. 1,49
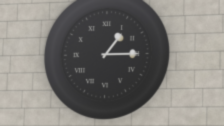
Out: 1,15
